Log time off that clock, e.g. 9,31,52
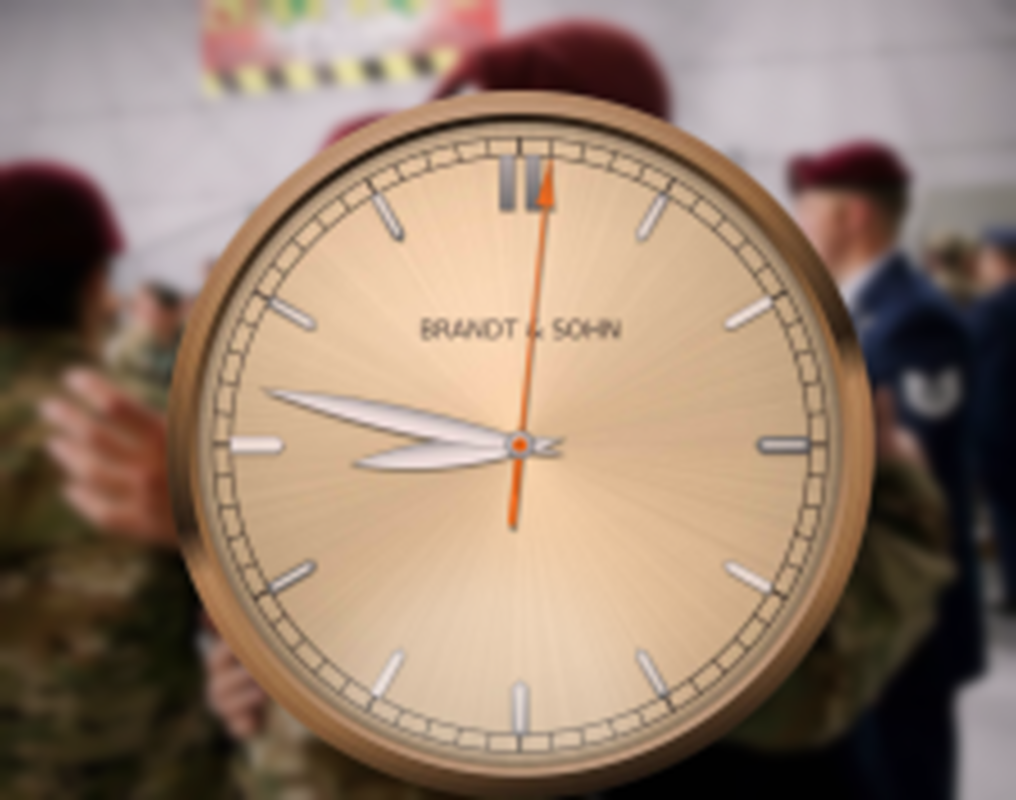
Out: 8,47,01
